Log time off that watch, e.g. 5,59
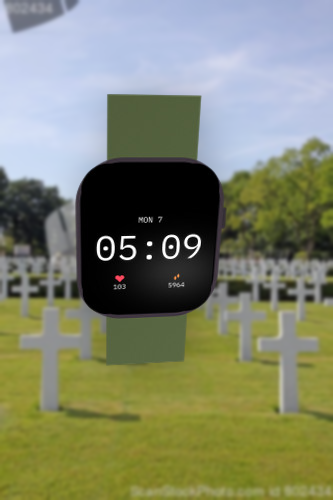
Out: 5,09
